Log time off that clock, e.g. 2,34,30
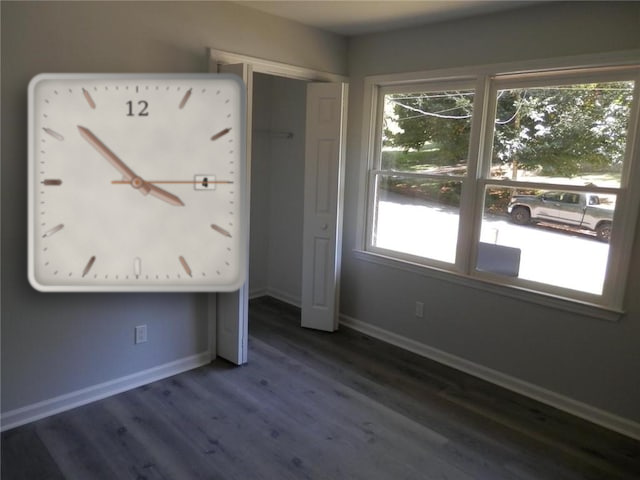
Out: 3,52,15
